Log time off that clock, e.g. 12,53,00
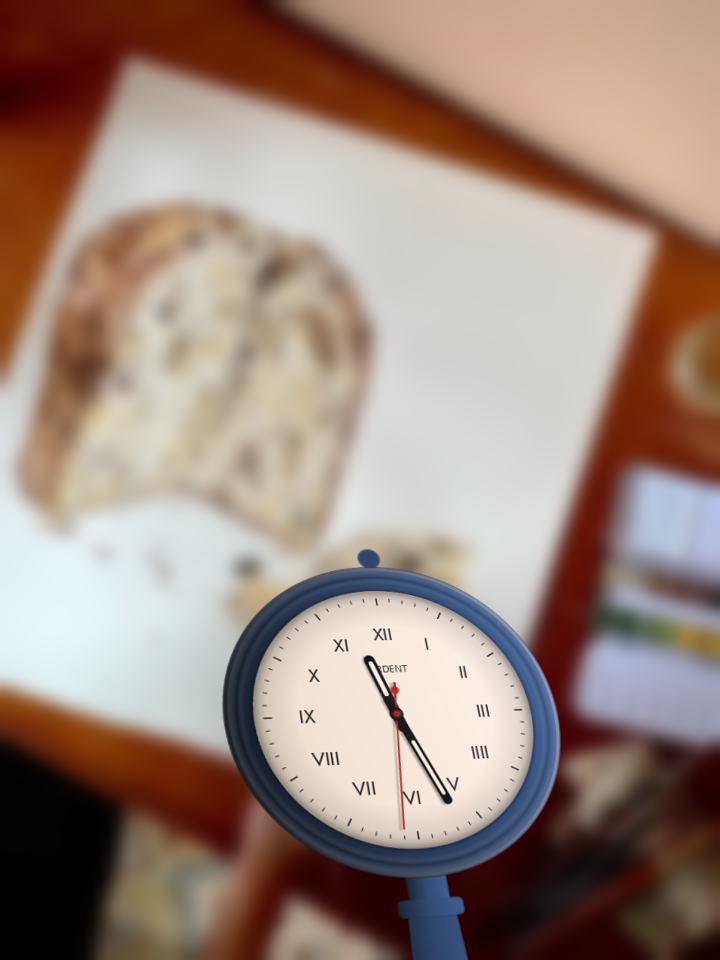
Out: 11,26,31
